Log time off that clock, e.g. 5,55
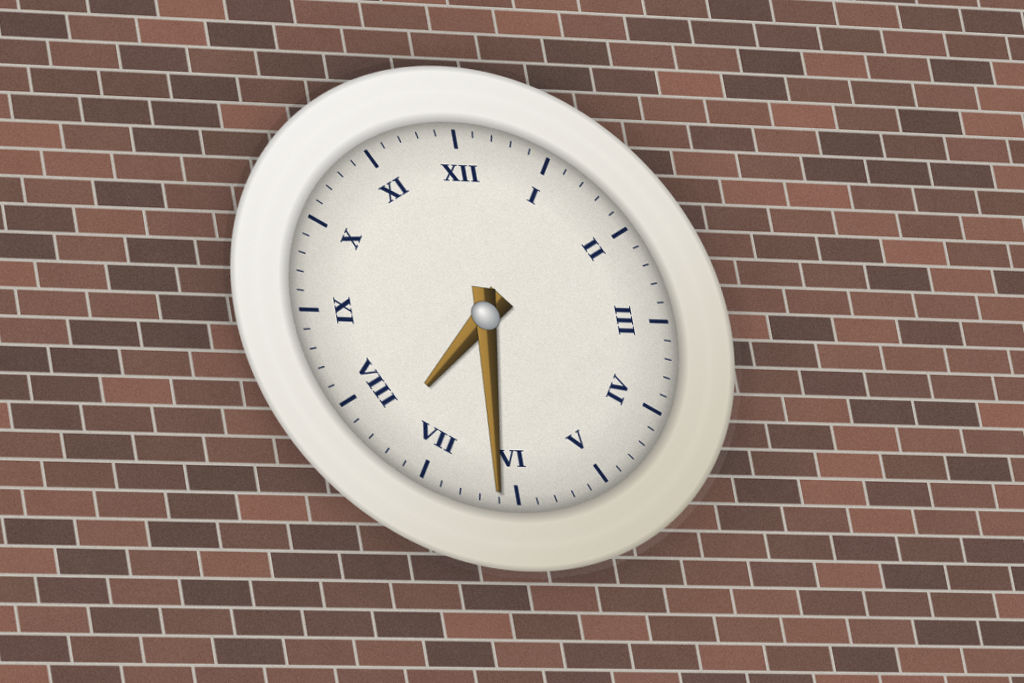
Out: 7,31
